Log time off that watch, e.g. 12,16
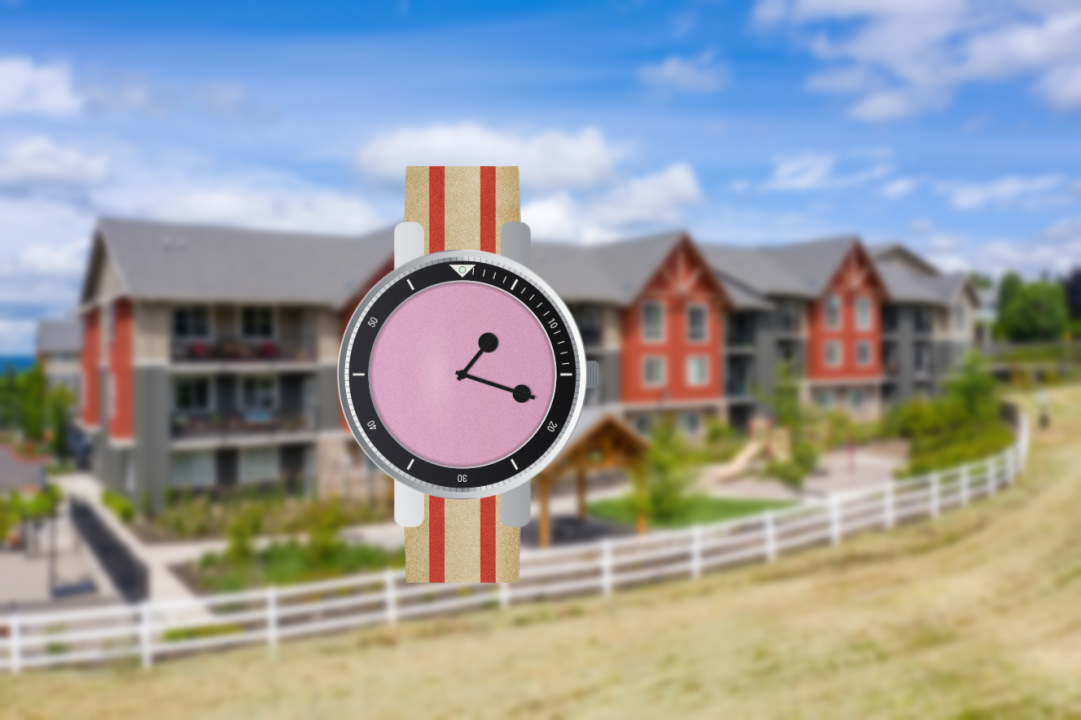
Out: 1,18
